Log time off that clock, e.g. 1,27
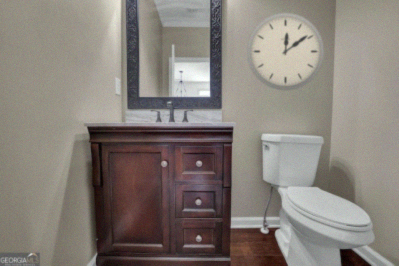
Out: 12,09
